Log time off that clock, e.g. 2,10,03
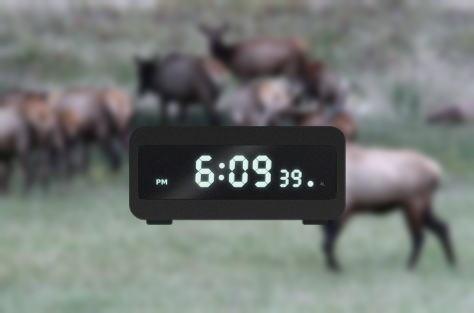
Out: 6,09,39
